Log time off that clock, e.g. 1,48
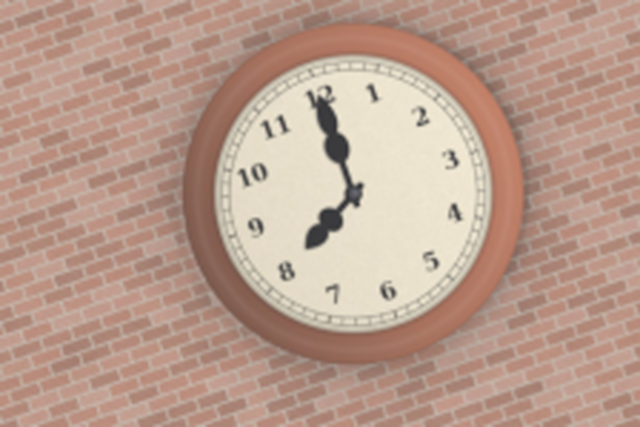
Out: 8,00
